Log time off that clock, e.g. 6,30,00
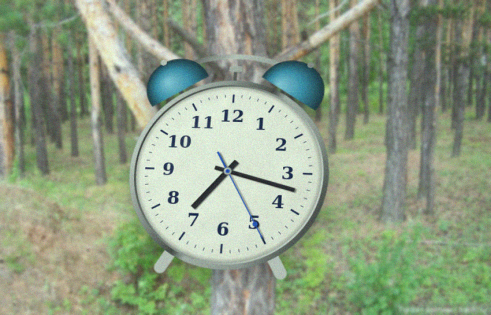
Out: 7,17,25
